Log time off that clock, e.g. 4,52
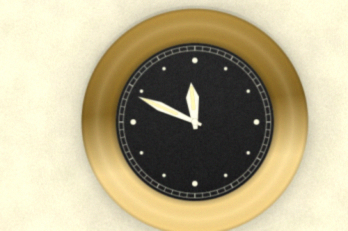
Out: 11,49
